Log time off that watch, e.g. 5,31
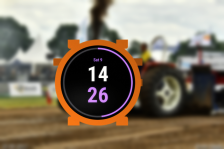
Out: 14,26
